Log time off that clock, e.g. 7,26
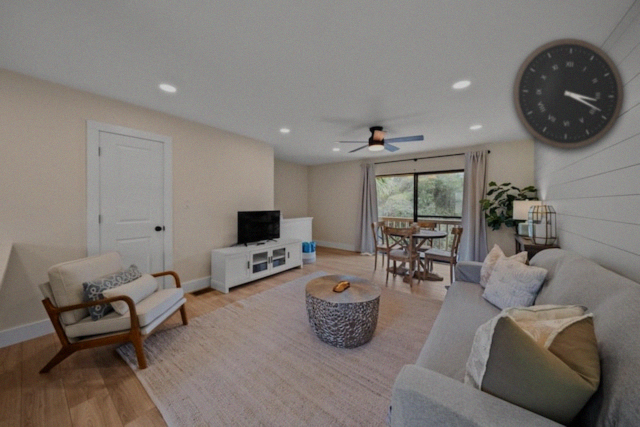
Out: 3,19
